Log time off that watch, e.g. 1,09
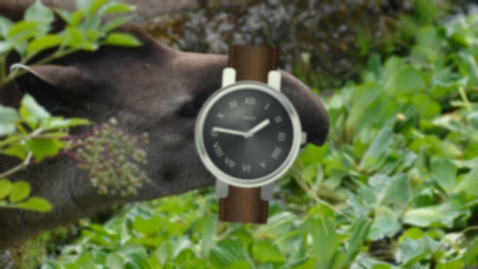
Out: 1,46
